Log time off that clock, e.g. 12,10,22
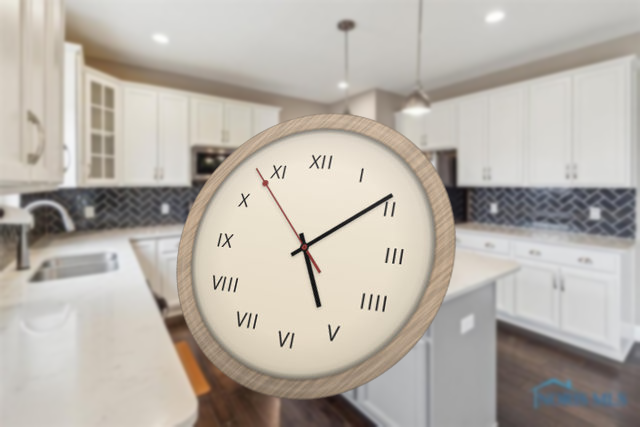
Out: 5,08,53
